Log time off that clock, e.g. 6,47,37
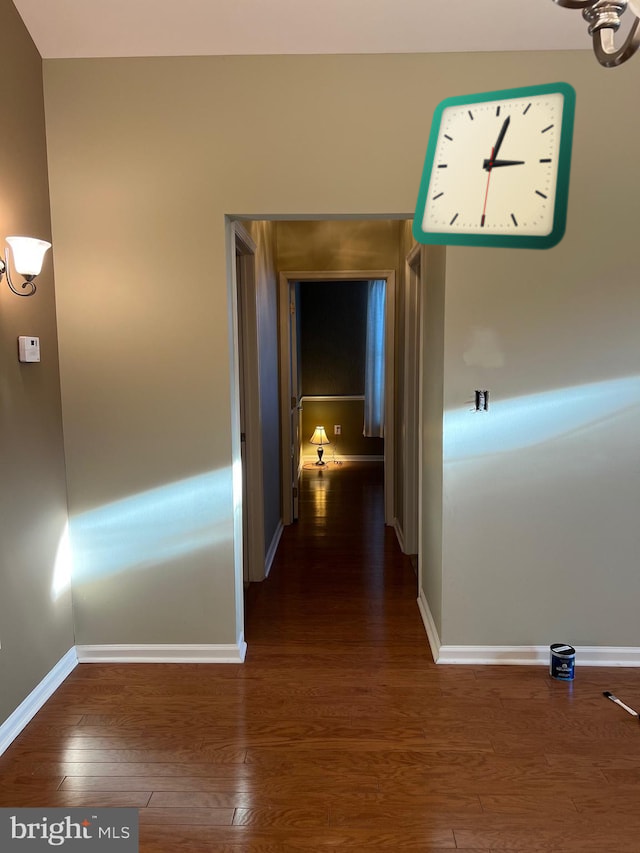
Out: 3,02,30
